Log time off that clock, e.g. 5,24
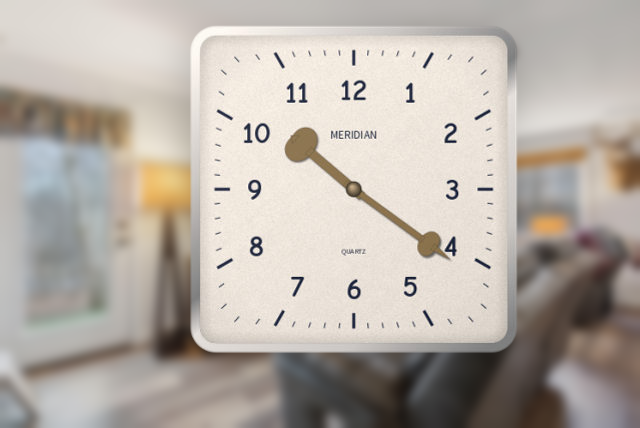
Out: 10,21
